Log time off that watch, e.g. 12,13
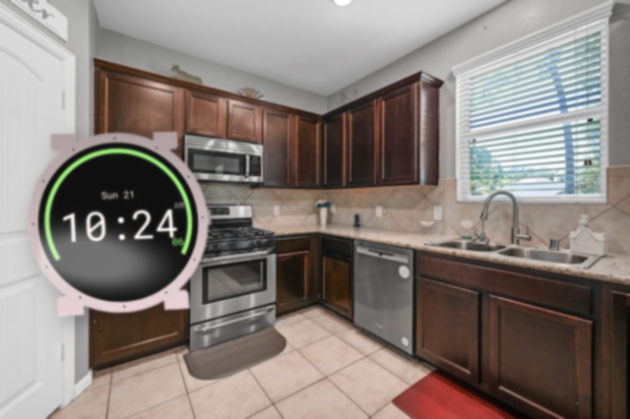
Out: 10,24
